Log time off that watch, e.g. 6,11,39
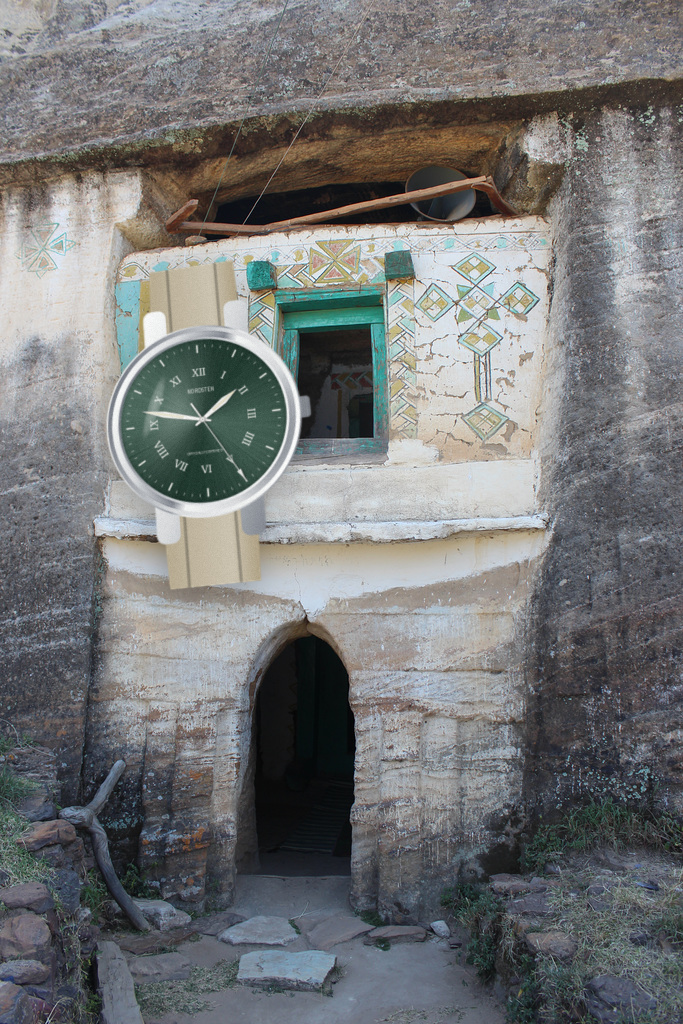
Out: 1,47,25
